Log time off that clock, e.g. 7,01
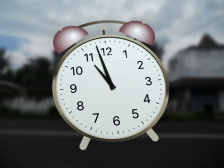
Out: 10,58
